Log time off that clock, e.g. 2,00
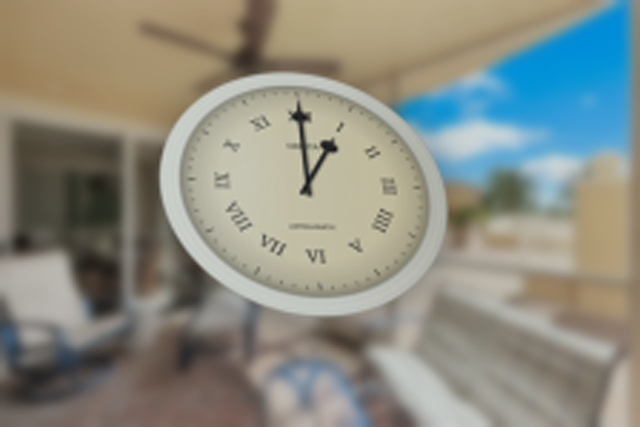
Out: 1,00
